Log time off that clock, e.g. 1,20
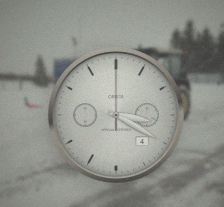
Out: 3,20
